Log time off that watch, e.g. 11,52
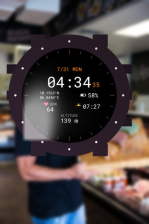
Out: 4,34
